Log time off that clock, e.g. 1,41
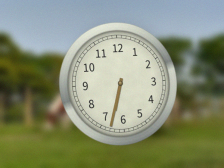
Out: 6,33
